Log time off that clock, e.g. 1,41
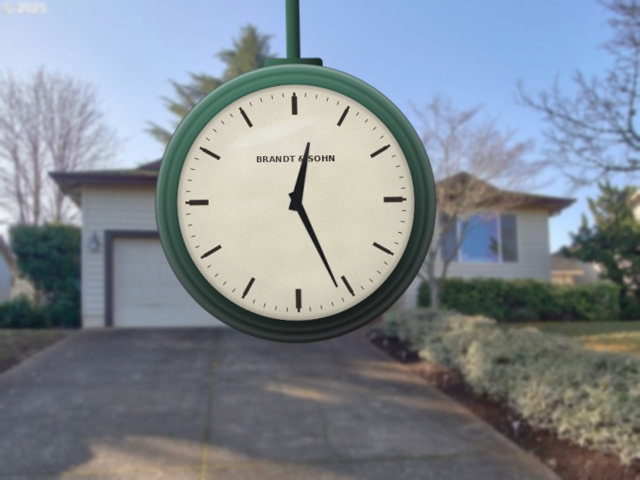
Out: 12,26
